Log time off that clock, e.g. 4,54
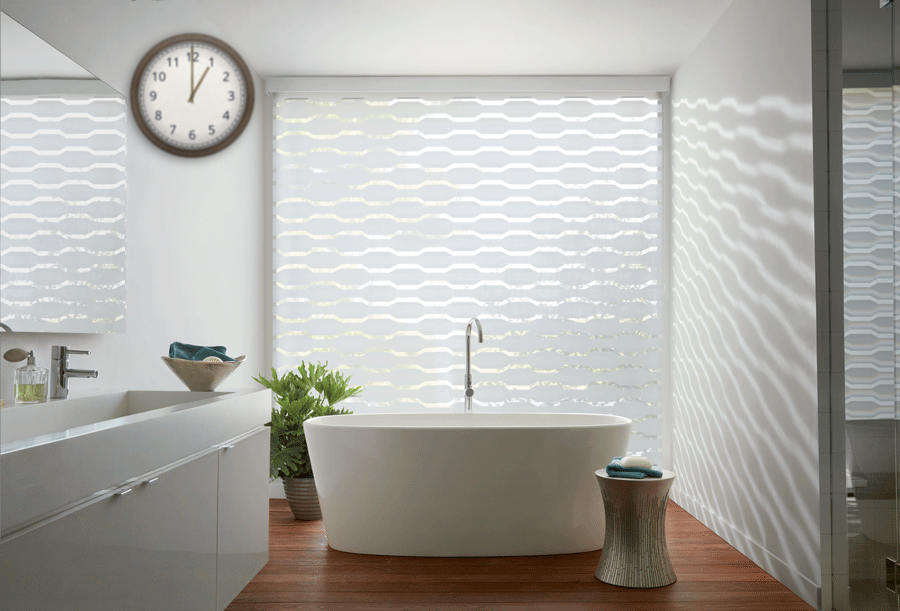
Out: 1,00
